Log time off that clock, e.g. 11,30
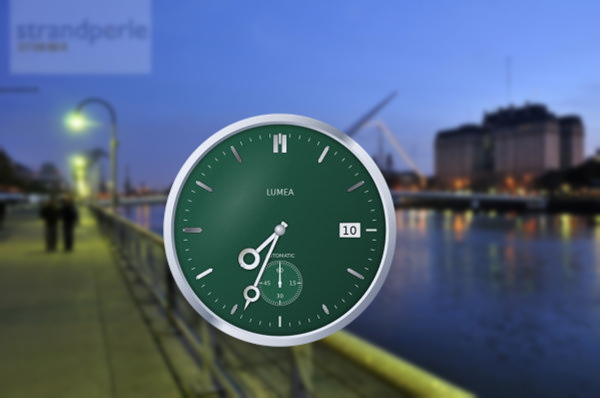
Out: 7,34
